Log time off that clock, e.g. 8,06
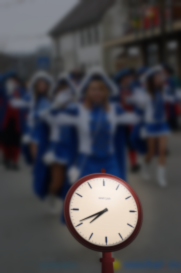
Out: 7,41
